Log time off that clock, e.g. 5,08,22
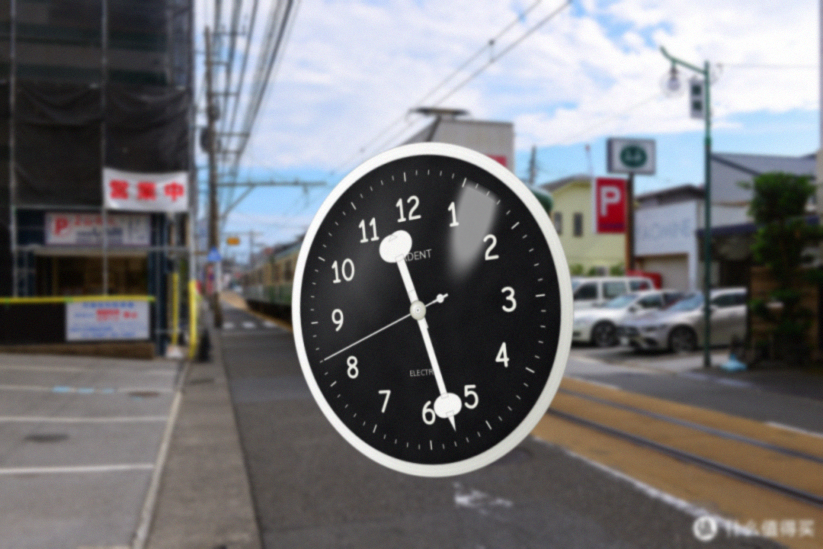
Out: 11,27,42
